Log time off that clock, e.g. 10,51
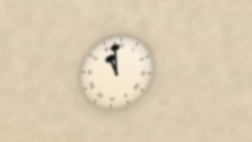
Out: 10,58
